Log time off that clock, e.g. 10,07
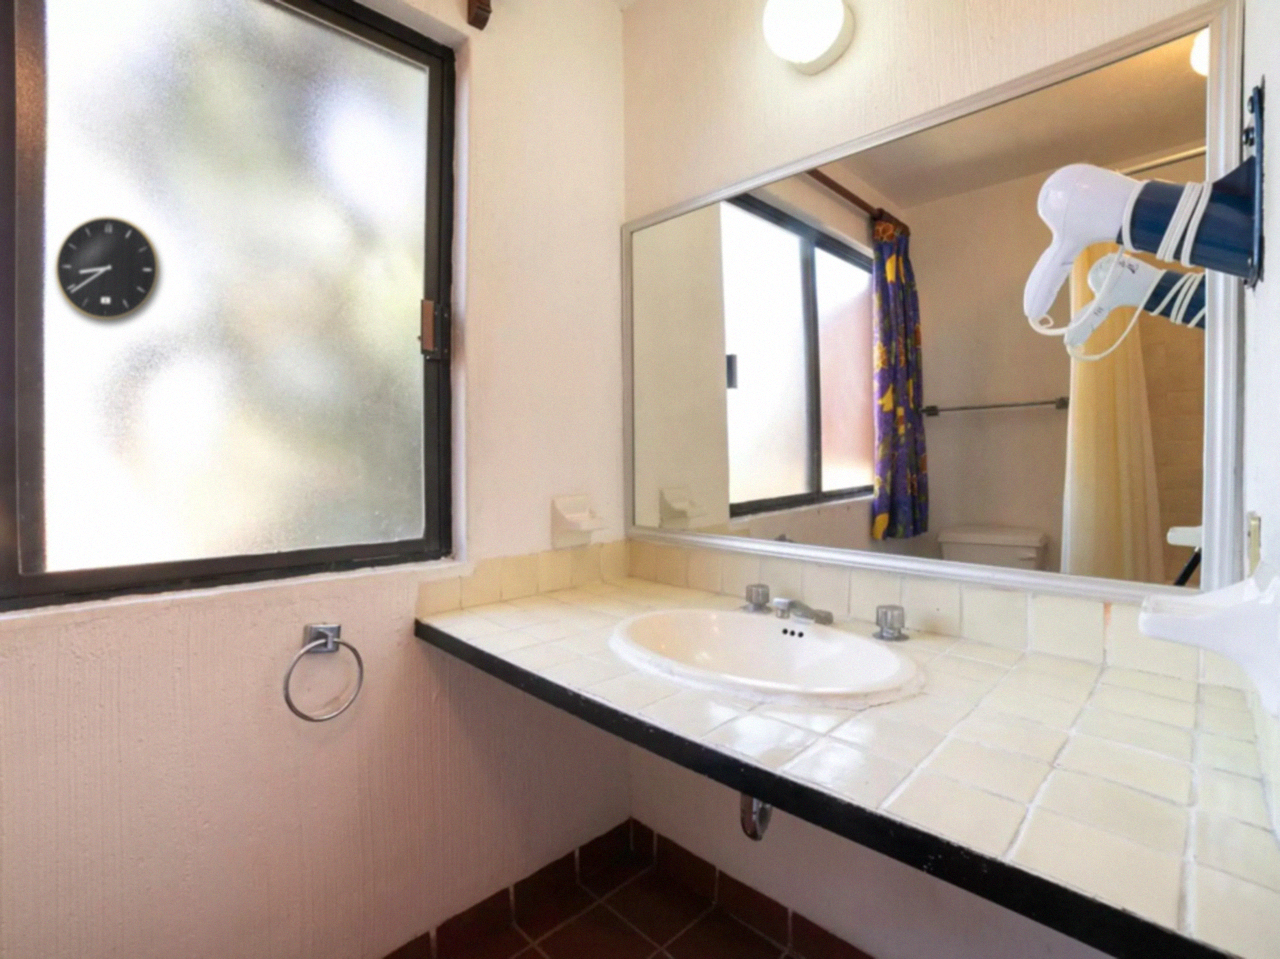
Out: 8,39
